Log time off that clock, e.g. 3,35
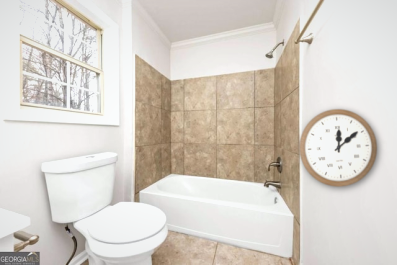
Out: 12,09
